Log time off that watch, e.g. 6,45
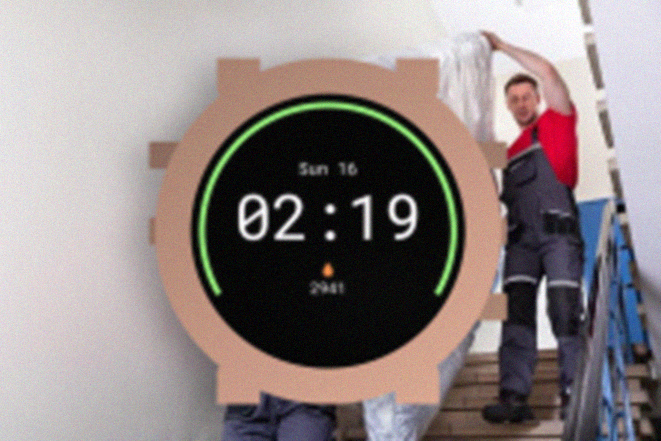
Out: 2,19
